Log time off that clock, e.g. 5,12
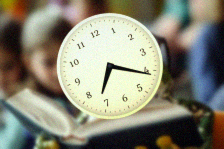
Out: 7,21
